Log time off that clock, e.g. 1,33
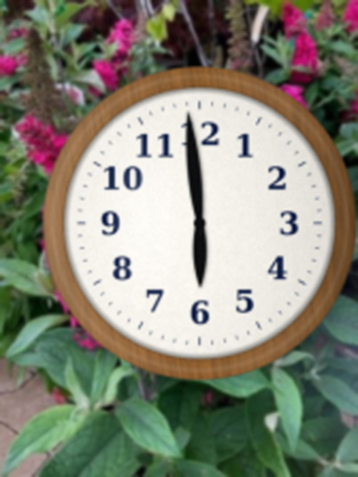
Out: 5,59
